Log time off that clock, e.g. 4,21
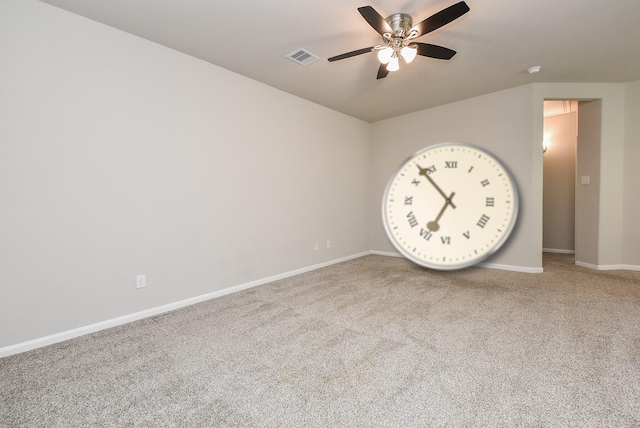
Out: 6,53
